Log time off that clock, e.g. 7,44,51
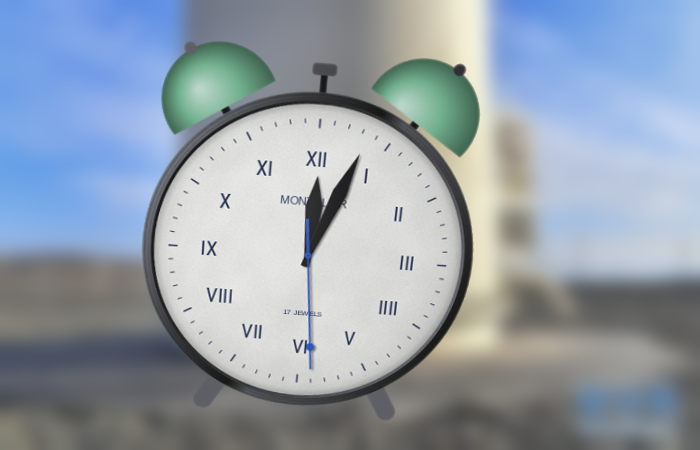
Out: 12,03,29
